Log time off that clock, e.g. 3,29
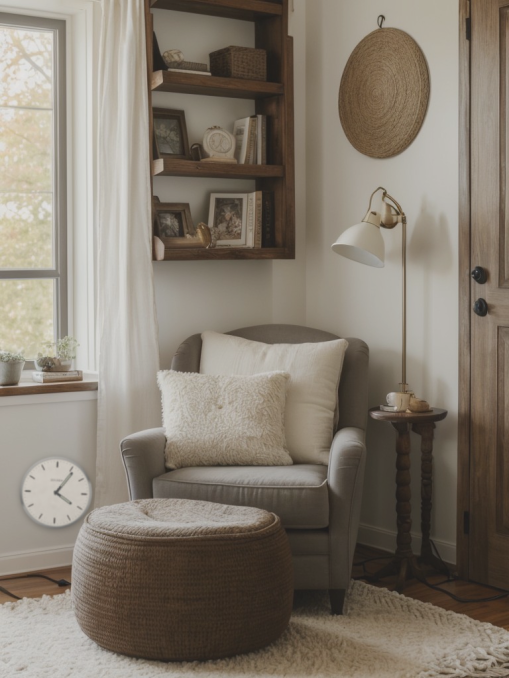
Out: 4,06
